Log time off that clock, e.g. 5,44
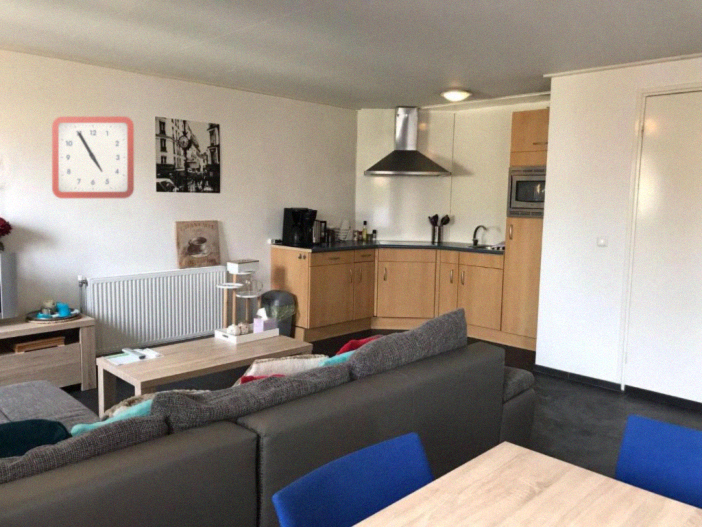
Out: 4,55
